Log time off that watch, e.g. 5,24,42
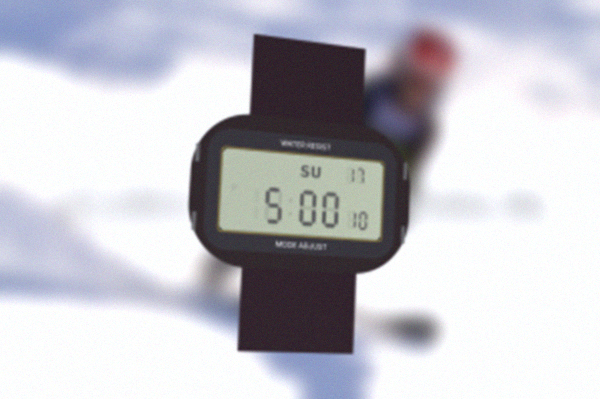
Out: 5,00,10
